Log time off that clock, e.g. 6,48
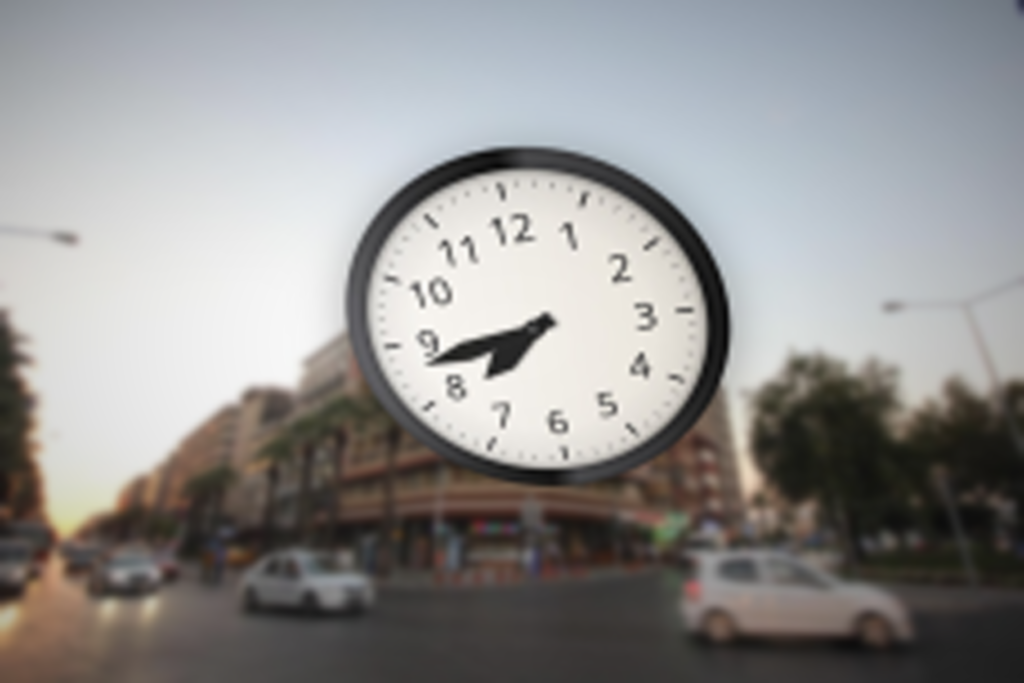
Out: 7,43
